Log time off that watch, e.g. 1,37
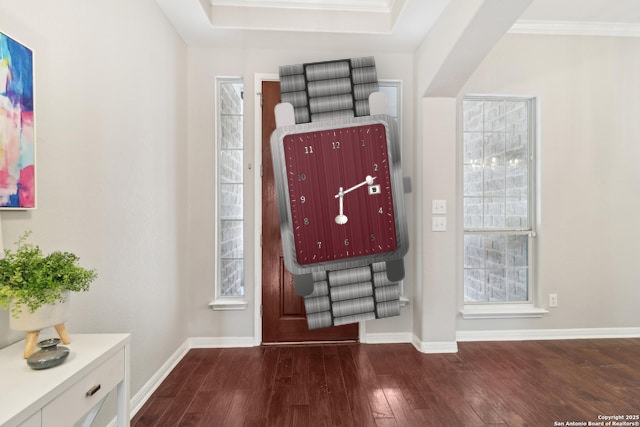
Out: 6,12
